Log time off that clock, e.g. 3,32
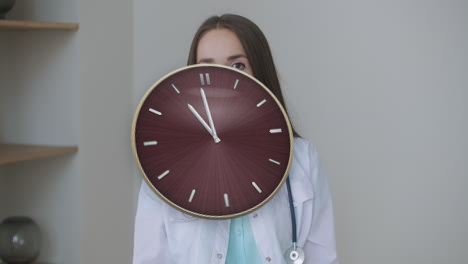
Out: 10,59
